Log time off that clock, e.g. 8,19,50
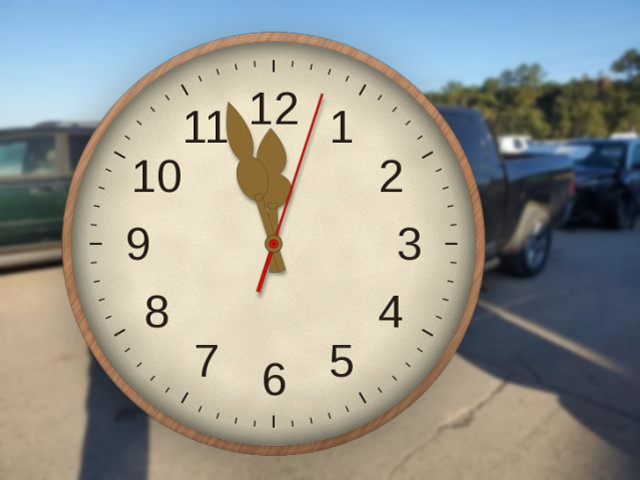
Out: 11,57,03
